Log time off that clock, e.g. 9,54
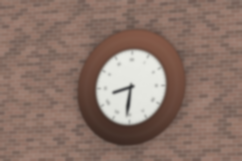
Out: 8,31
